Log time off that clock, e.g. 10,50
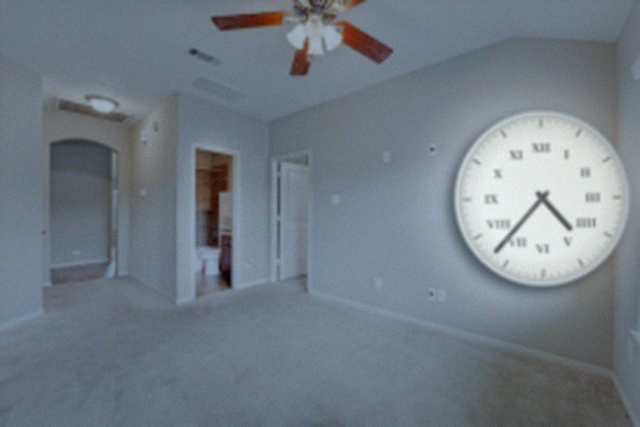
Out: 4,37
